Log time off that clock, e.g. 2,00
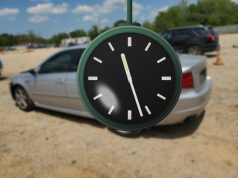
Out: 11,27
